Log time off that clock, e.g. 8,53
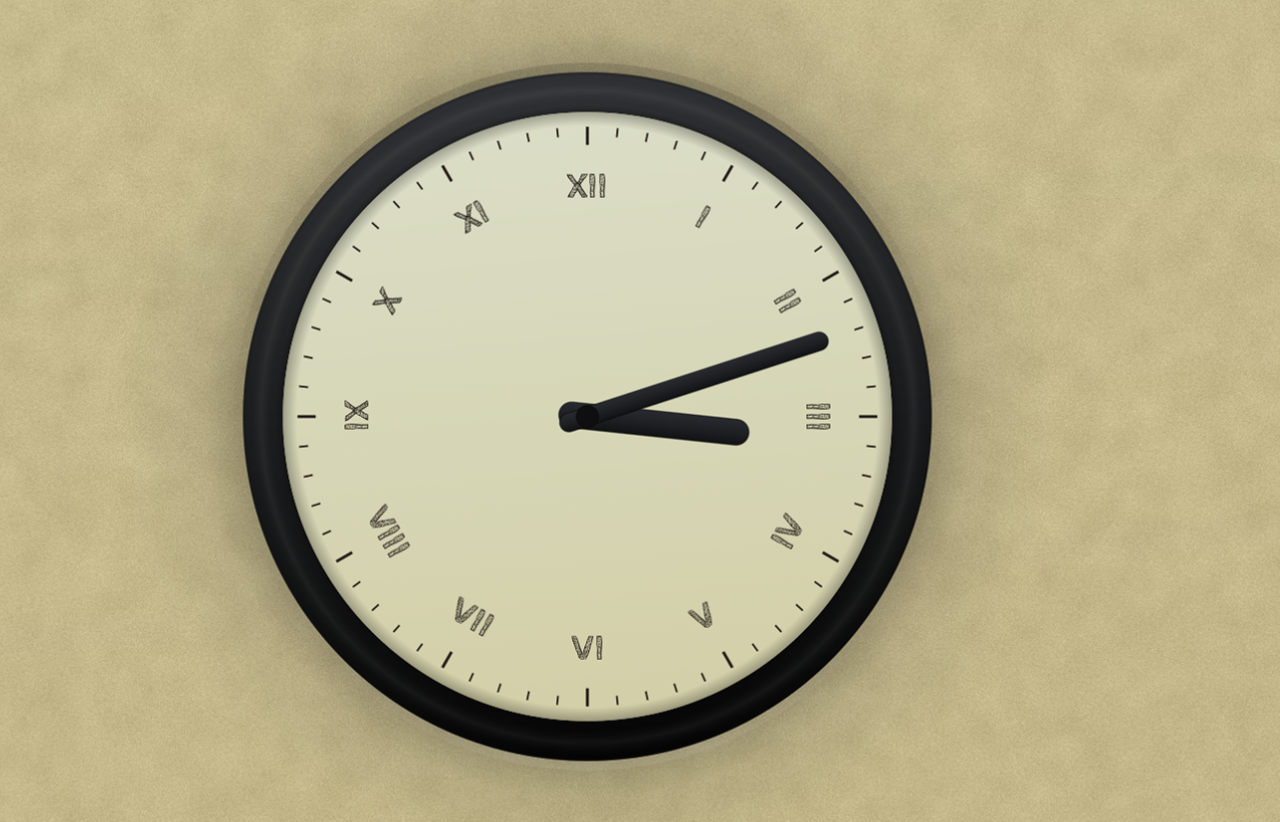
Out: 3,12
